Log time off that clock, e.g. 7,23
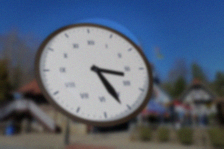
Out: 3,26
